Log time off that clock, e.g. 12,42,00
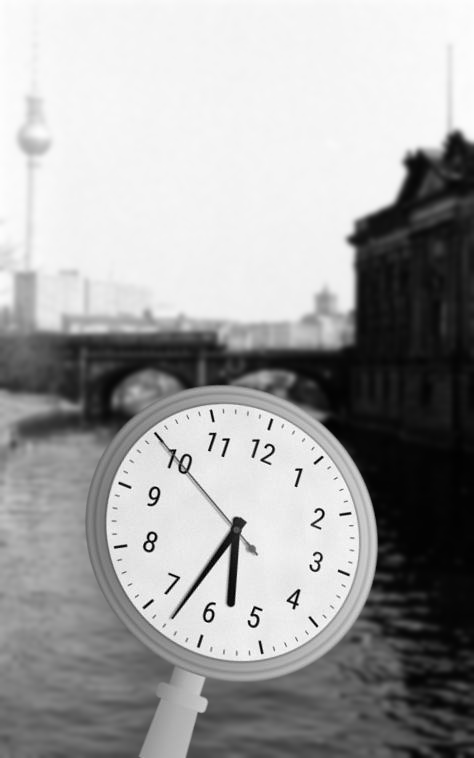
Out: 5,32,50
